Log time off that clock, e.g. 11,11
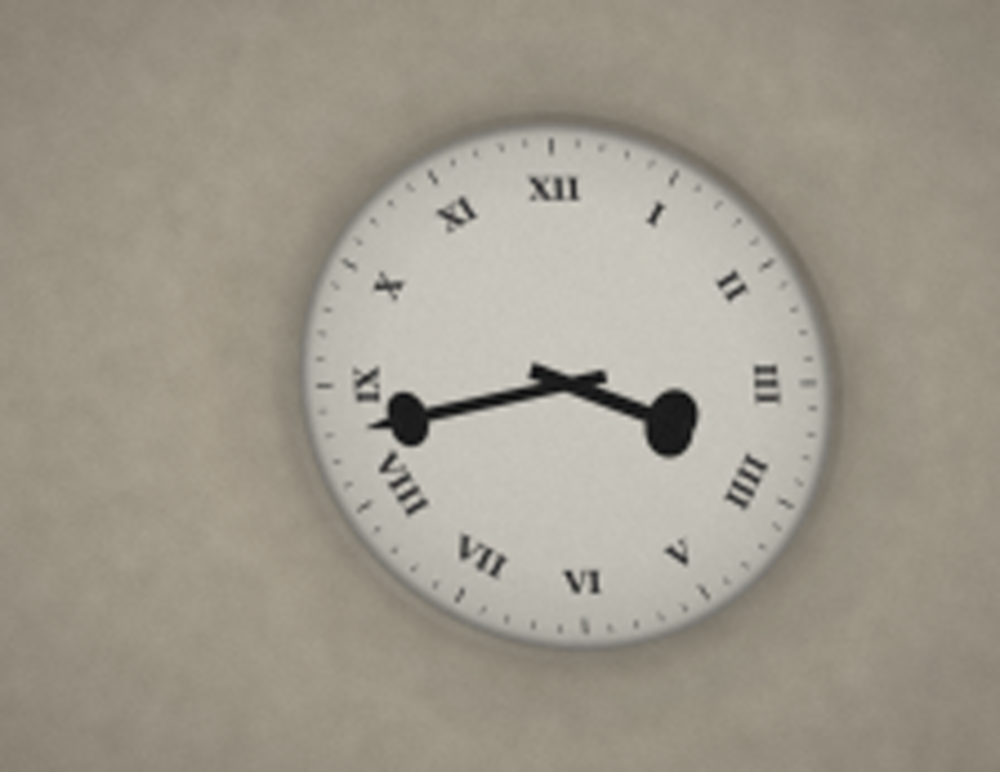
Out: 3,43
